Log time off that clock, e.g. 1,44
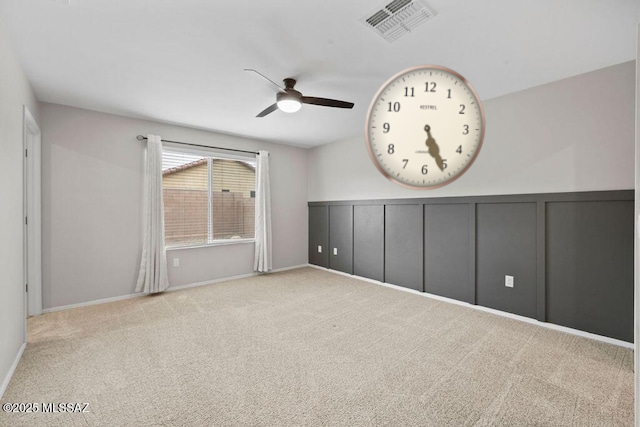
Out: 5,26
